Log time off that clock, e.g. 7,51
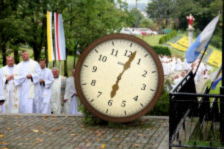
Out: 6,02
